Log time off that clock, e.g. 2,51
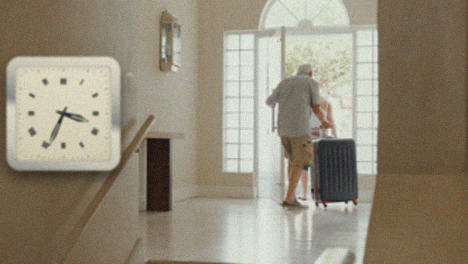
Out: 3,34
